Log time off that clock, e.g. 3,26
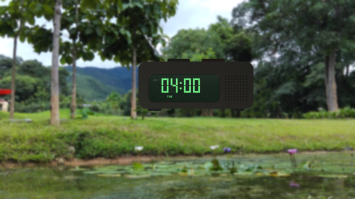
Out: 4,00
